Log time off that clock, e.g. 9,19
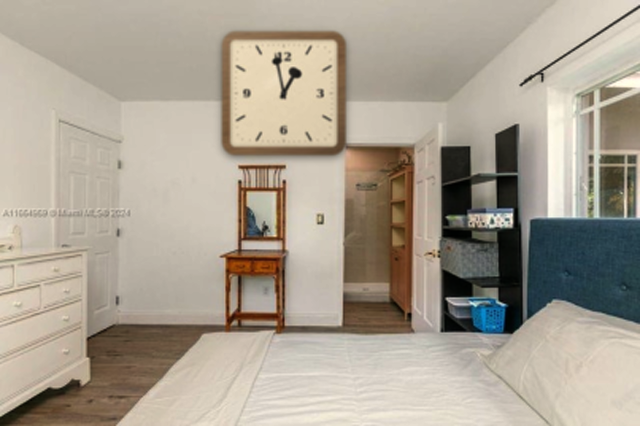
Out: 12,58
